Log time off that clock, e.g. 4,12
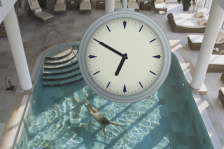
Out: 6,50
